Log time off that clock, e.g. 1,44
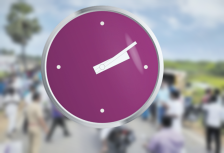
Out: 2,09
